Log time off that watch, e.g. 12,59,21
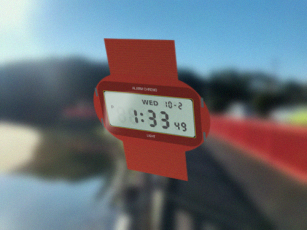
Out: 1,33,49
